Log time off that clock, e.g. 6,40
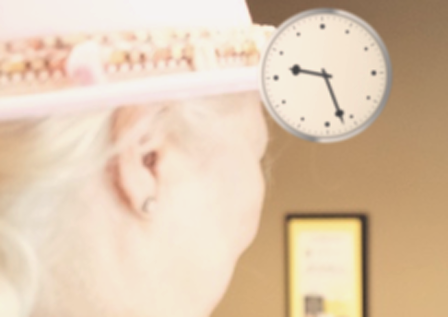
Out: 9,27
